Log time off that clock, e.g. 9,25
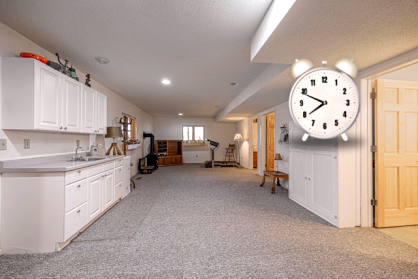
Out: 7,49
